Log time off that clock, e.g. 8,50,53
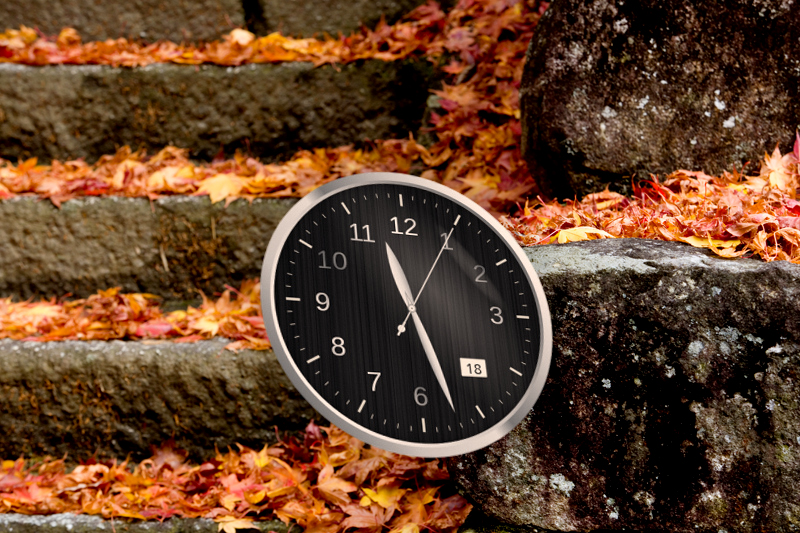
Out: 11,27,05
